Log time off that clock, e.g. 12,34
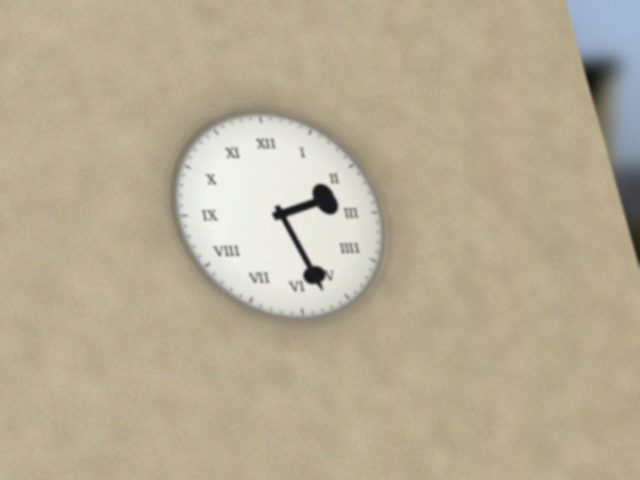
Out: 2,27
